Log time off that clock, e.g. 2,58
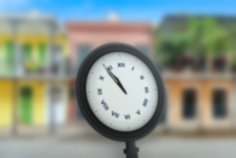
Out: 10,54
